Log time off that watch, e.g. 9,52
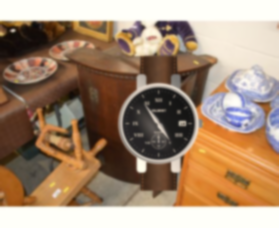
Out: 4,54
